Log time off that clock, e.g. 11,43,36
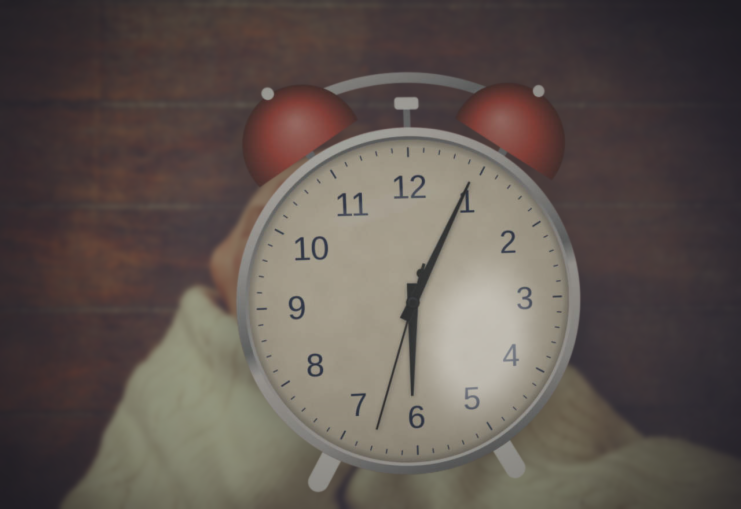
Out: 6,04,33
